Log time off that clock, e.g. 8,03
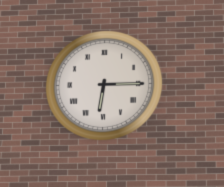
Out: 6,15
